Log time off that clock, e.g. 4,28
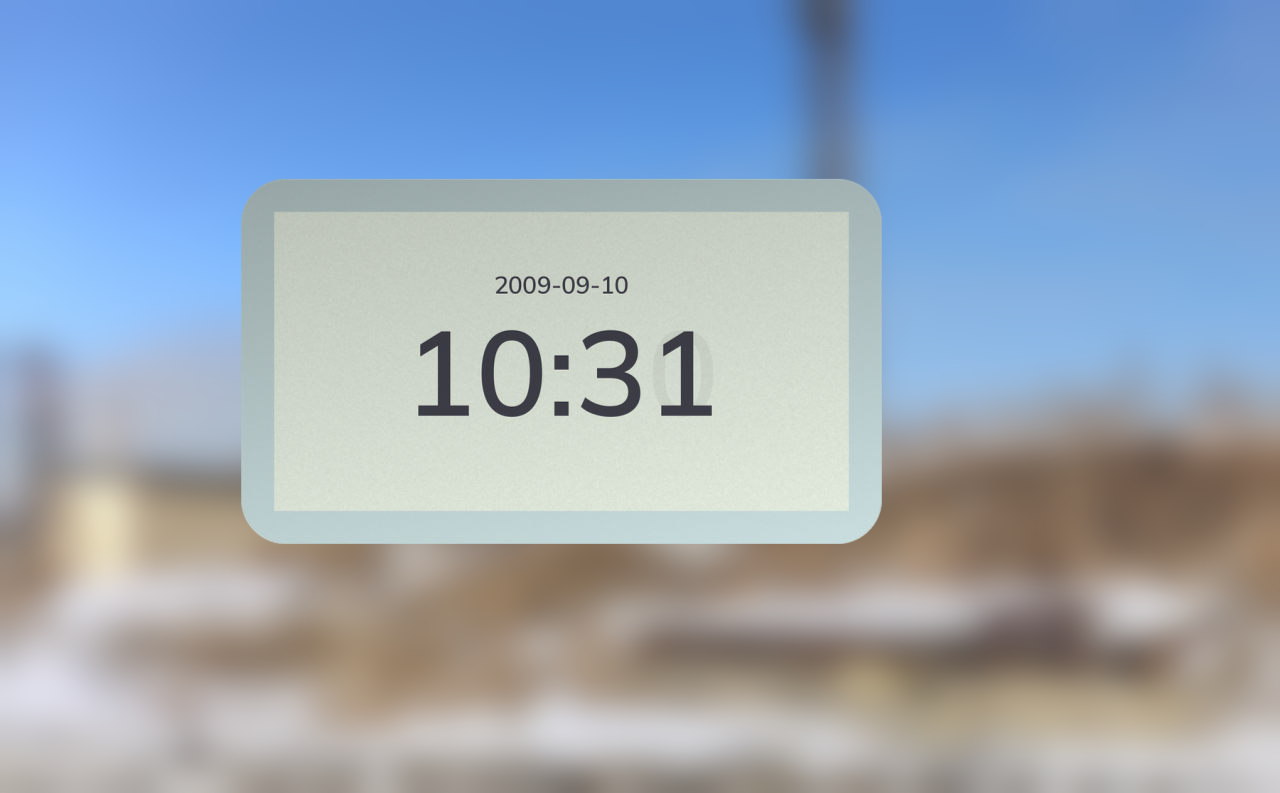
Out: 10,31
